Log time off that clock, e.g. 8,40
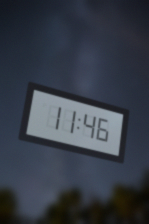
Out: 11,46
